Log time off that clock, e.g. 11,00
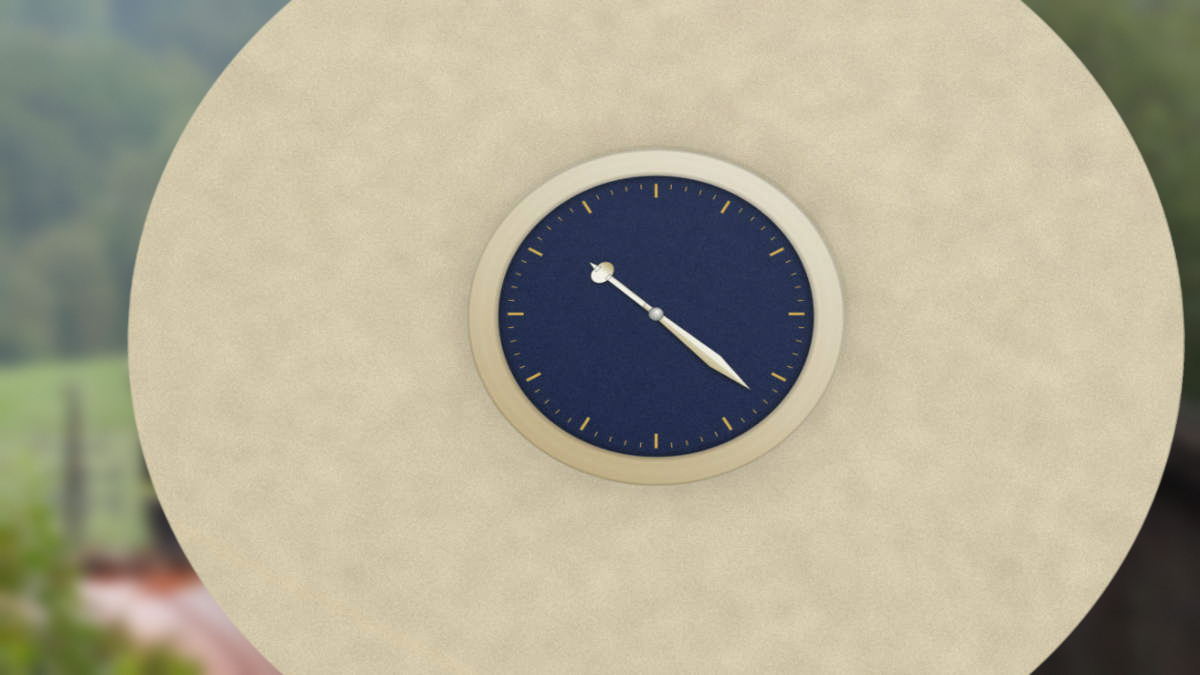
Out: 10,22
